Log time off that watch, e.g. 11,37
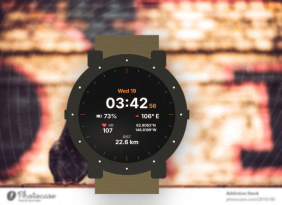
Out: 3,42
